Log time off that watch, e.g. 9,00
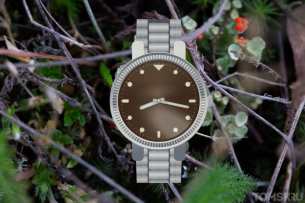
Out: 8,17
